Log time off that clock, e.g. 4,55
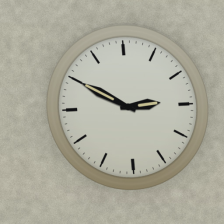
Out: 2,50
